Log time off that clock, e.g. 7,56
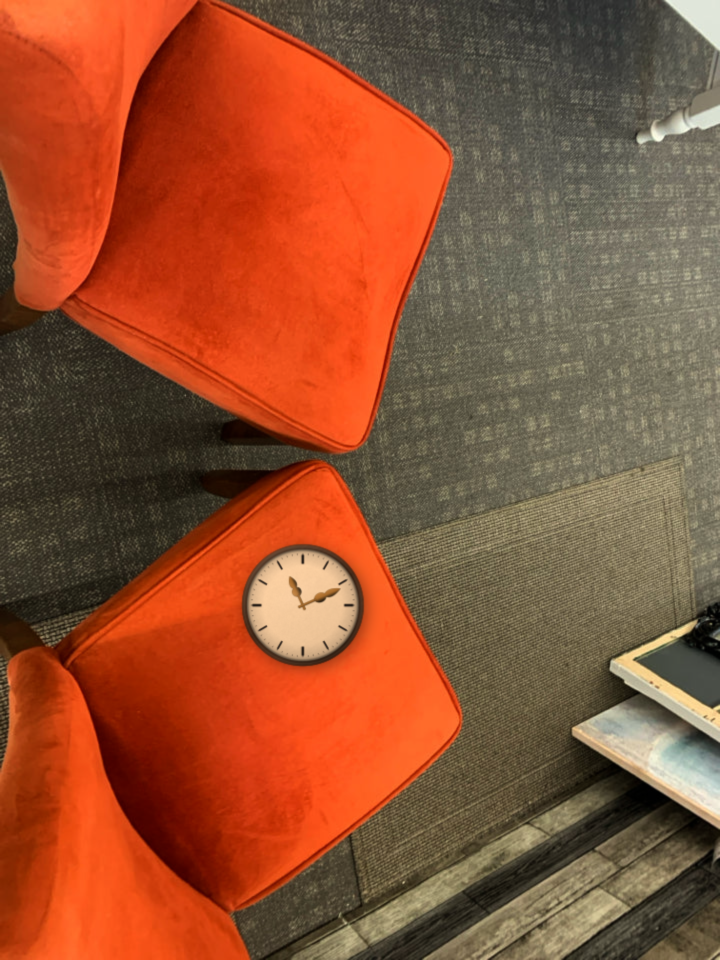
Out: 11,11
